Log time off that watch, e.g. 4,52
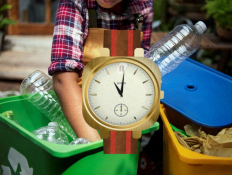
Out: 11,01
